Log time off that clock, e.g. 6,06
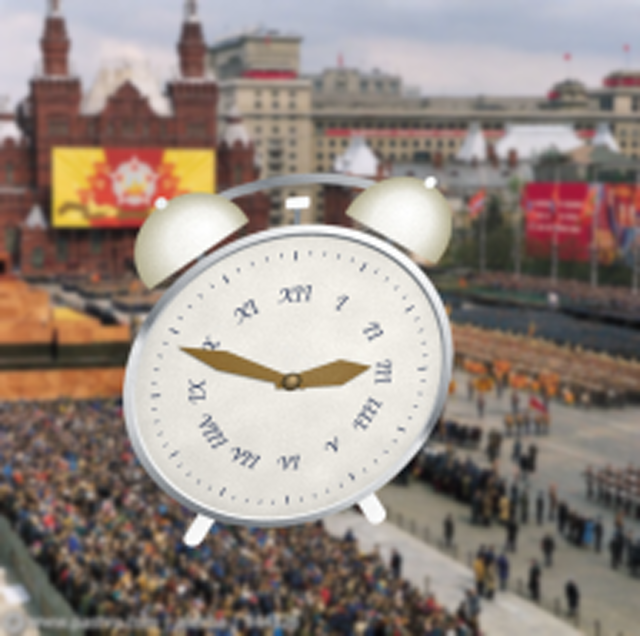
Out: 2,49
